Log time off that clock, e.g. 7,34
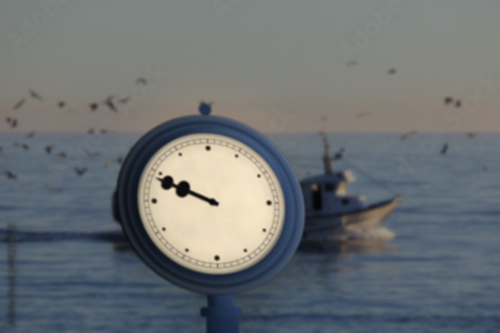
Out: 9,49
